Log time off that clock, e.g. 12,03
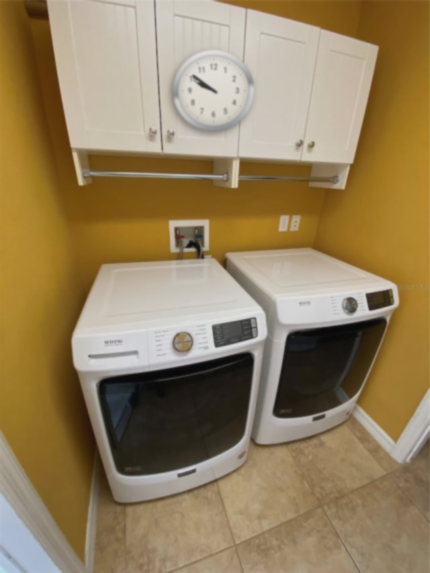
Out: 9,51
